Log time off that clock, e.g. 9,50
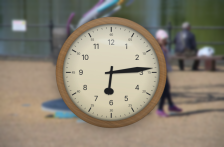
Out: 6,14
